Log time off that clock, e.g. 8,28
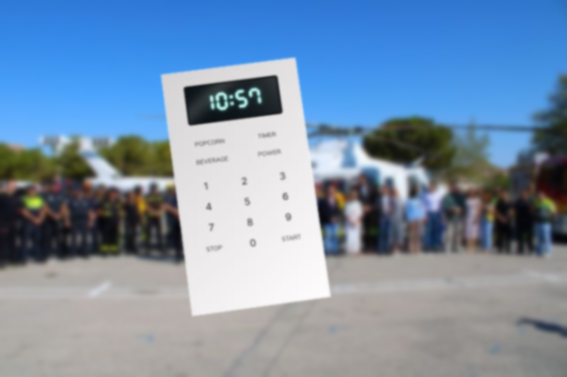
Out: 10,57
